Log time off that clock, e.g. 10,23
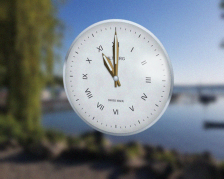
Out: 11,00
